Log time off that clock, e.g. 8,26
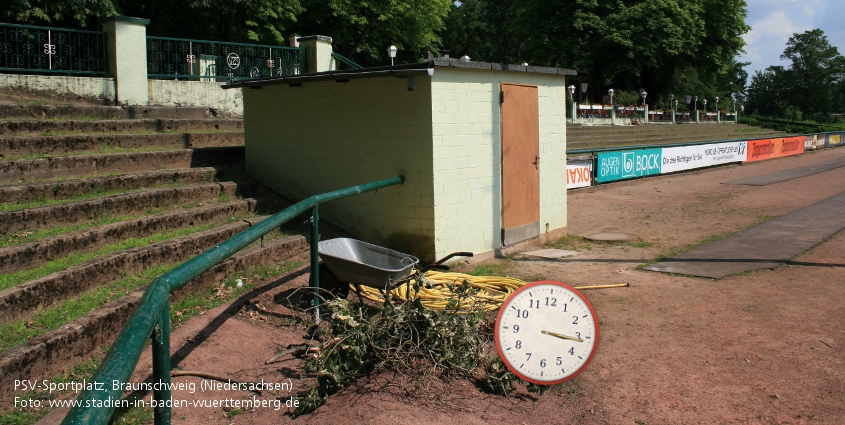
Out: 3,16
